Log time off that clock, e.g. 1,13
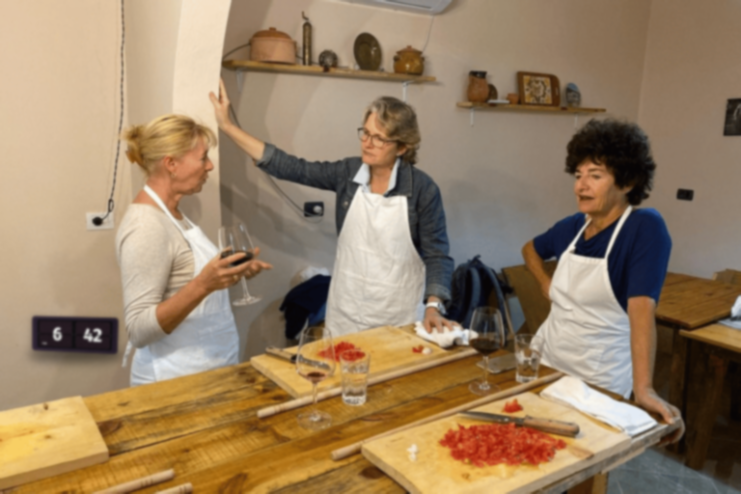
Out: 6,42
